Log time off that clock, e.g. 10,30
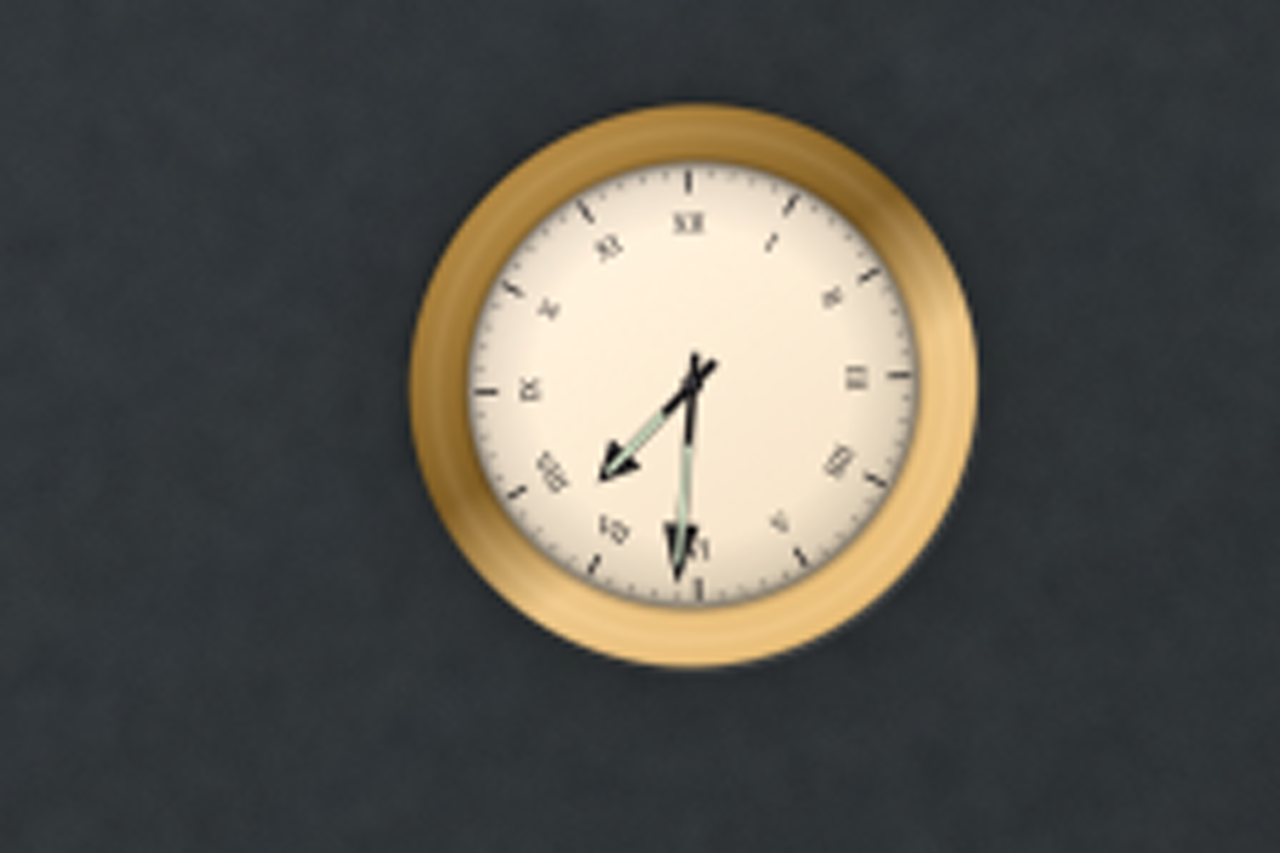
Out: 7,31
